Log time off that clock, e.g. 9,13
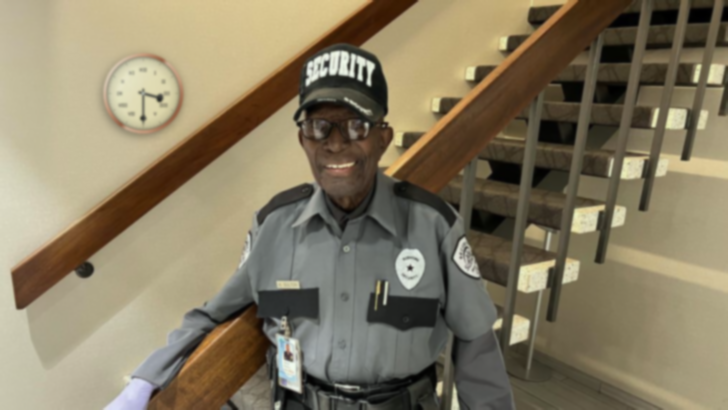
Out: 3,30
